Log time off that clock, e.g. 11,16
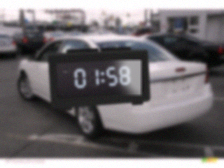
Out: 1,58
